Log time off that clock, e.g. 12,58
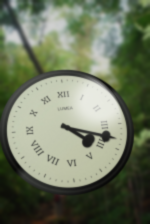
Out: 4,18
